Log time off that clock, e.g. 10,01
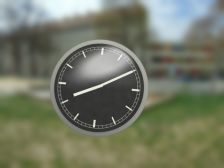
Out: 8,10
